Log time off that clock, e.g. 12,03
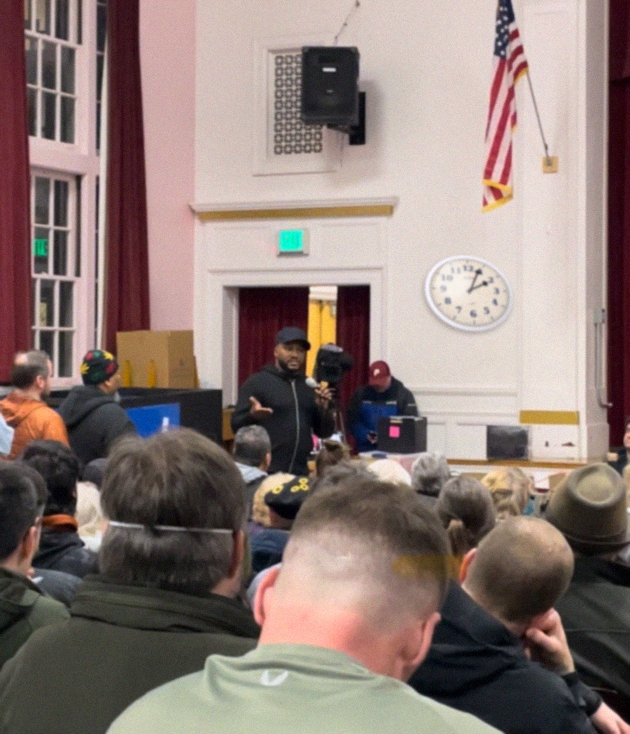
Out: 2,04
